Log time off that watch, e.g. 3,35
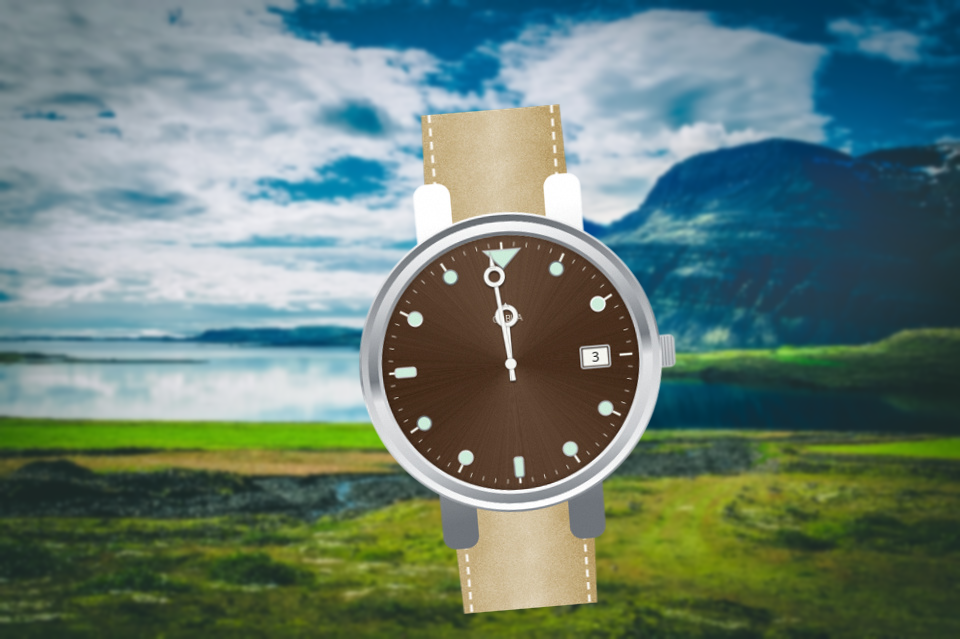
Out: 11,59
